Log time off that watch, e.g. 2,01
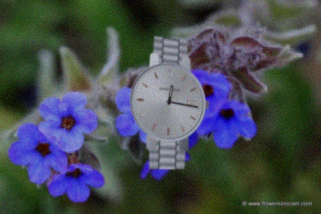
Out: 12,16
